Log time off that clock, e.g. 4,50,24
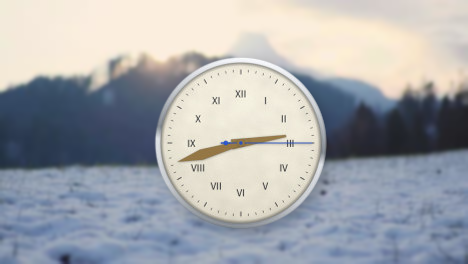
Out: 2,42,15
